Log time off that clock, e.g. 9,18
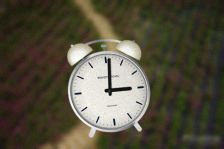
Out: 3,01
